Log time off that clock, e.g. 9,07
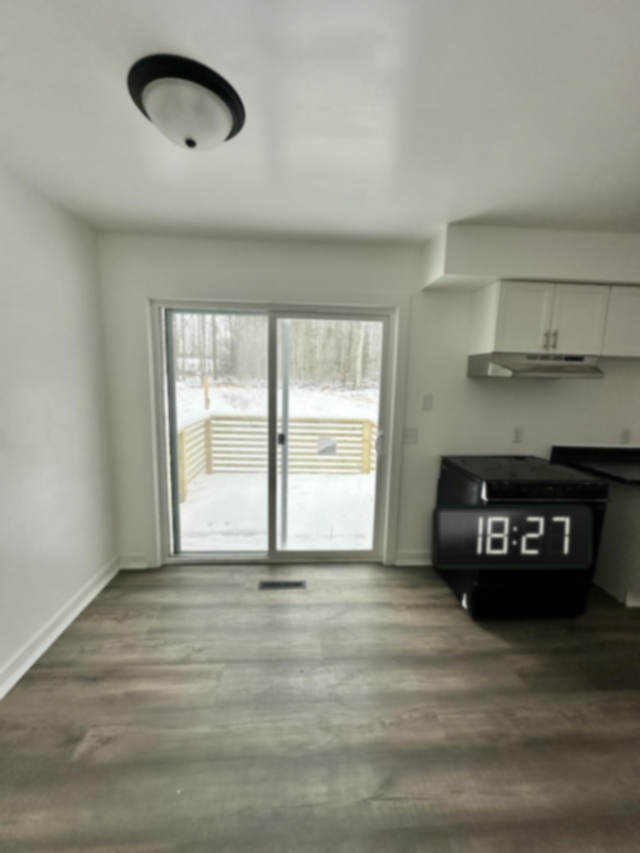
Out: 18,27
